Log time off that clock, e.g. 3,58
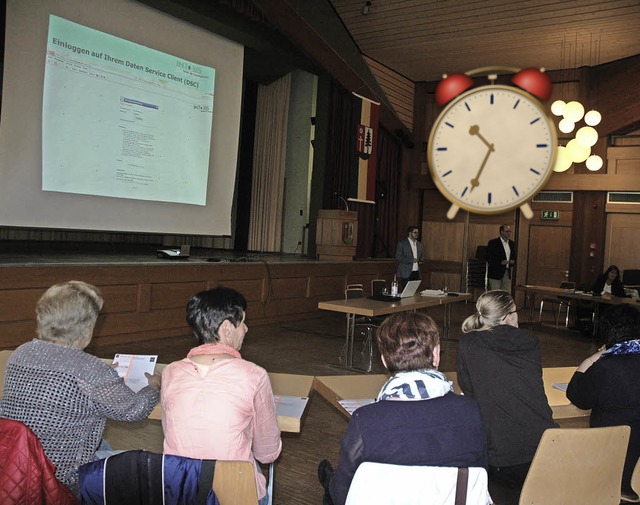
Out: 10,34
